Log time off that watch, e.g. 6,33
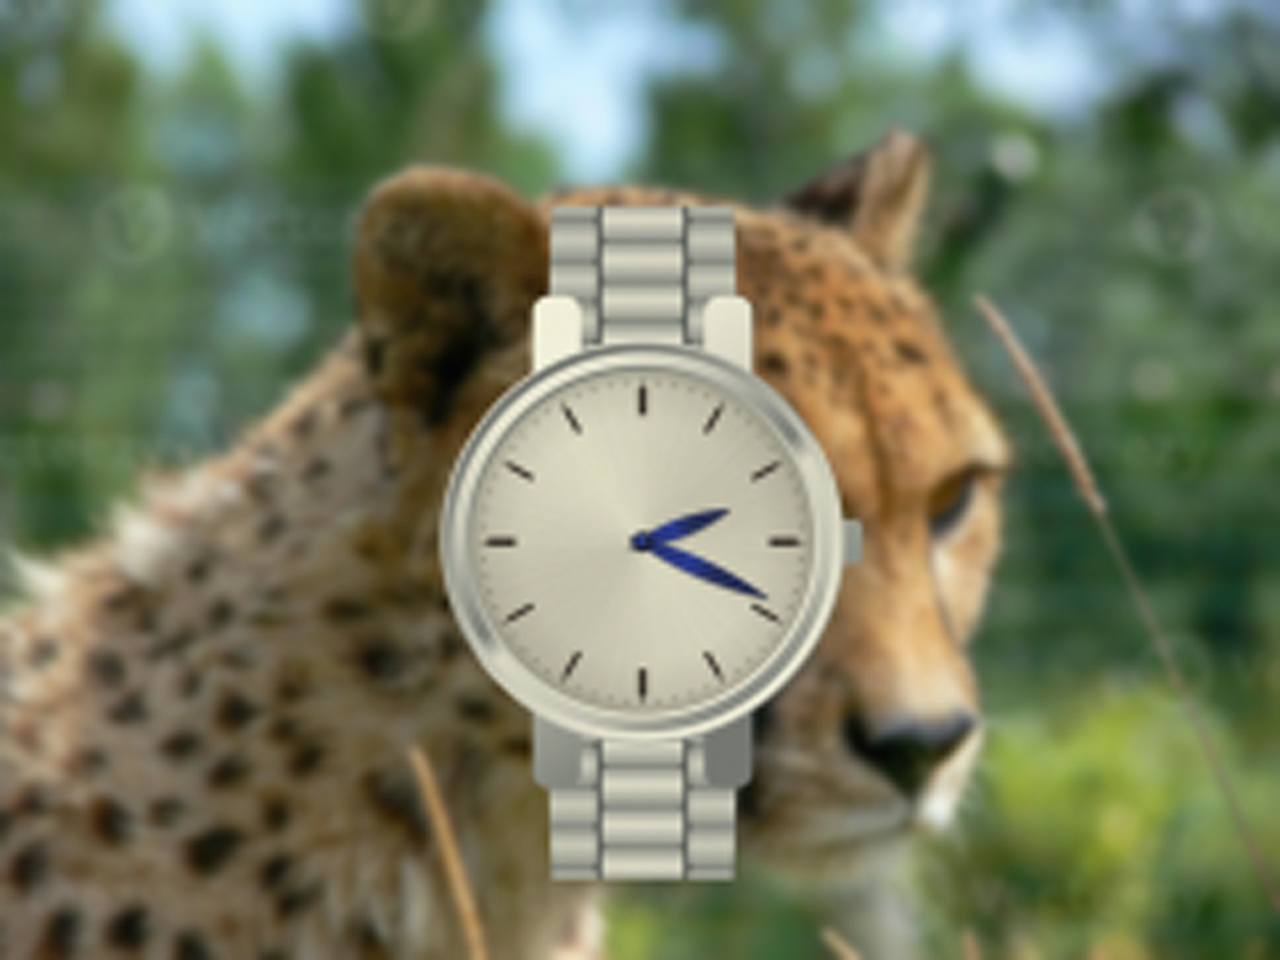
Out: 2,19
